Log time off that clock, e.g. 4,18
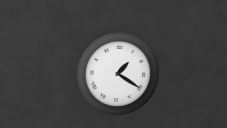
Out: 1,20
